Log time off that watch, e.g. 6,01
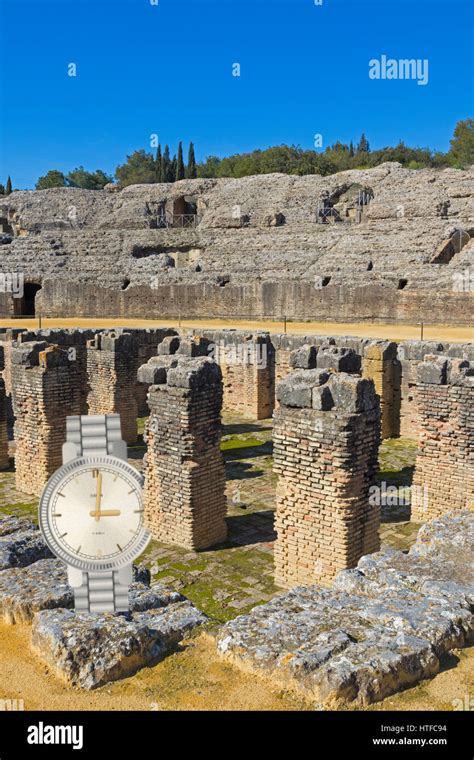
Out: 3,01
